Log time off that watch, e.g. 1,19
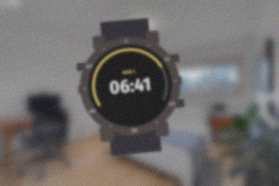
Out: 6,41
